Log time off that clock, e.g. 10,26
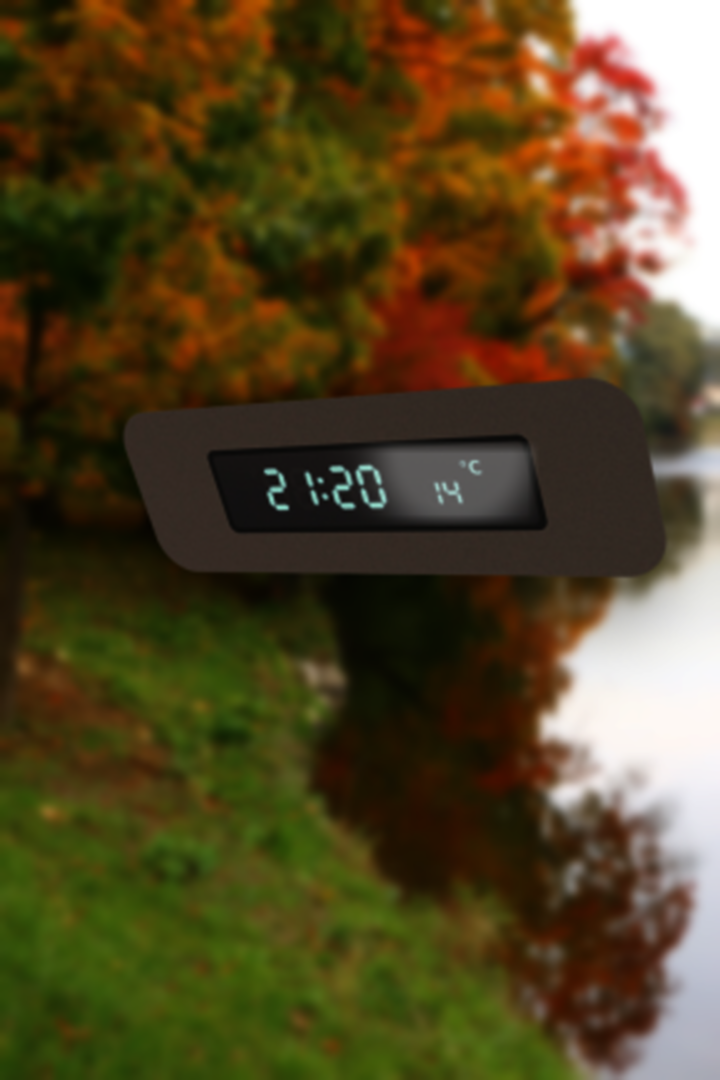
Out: 21,20
